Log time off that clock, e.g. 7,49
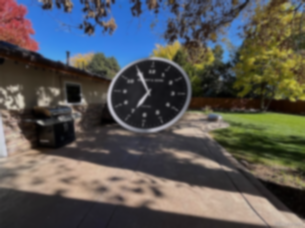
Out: 6,55
